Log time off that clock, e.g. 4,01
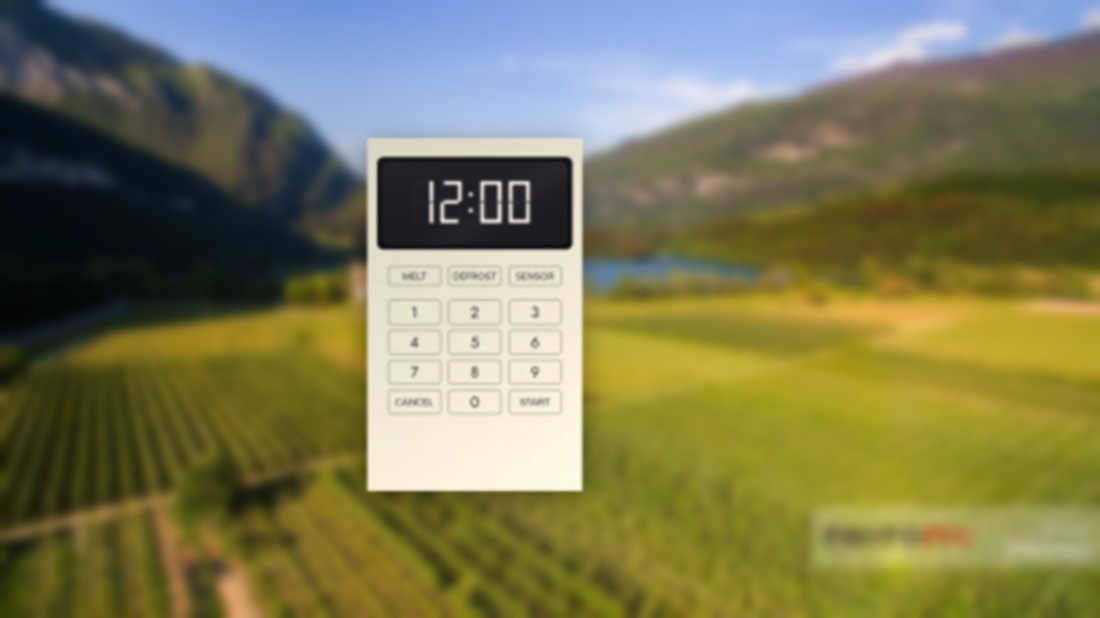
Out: 12,00
